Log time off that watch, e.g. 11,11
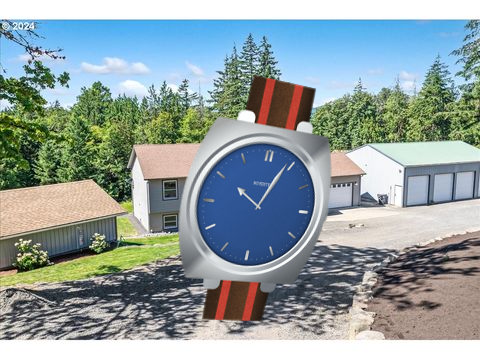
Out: 10,04
